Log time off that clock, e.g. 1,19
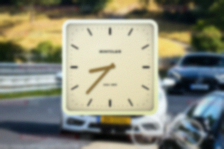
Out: 8,37
